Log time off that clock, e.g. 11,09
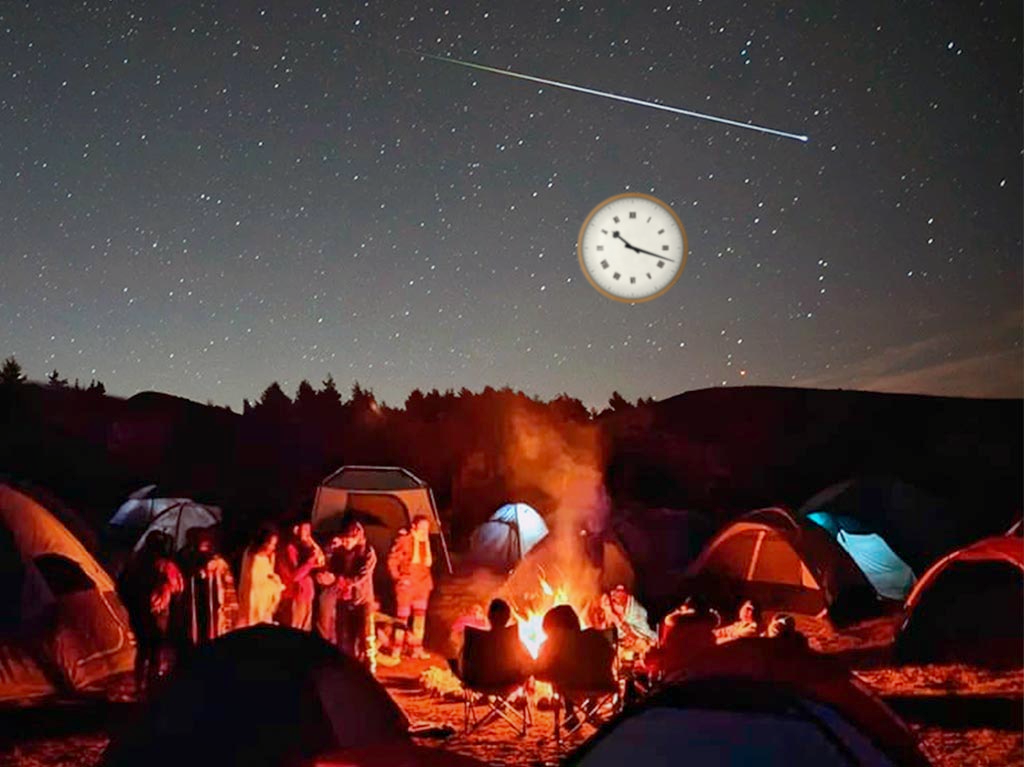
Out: 10,18
